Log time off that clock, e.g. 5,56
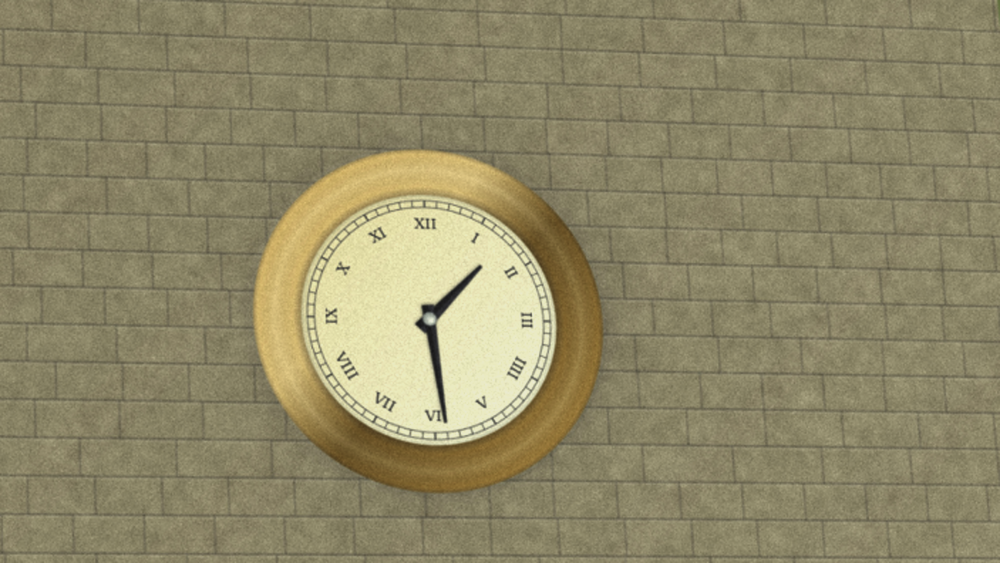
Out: 1,29
